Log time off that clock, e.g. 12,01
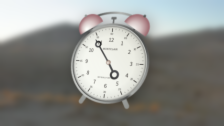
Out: 4,54
